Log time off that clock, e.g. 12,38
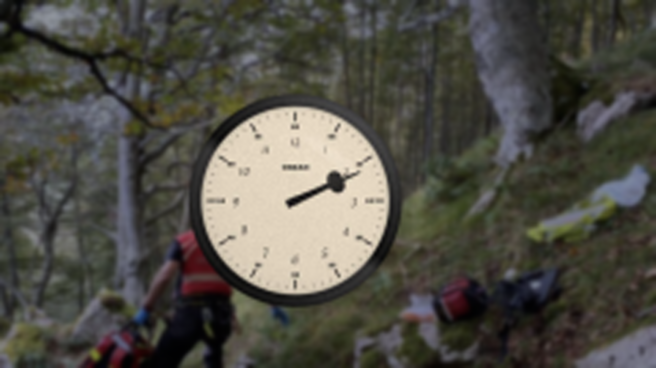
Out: 2,11
